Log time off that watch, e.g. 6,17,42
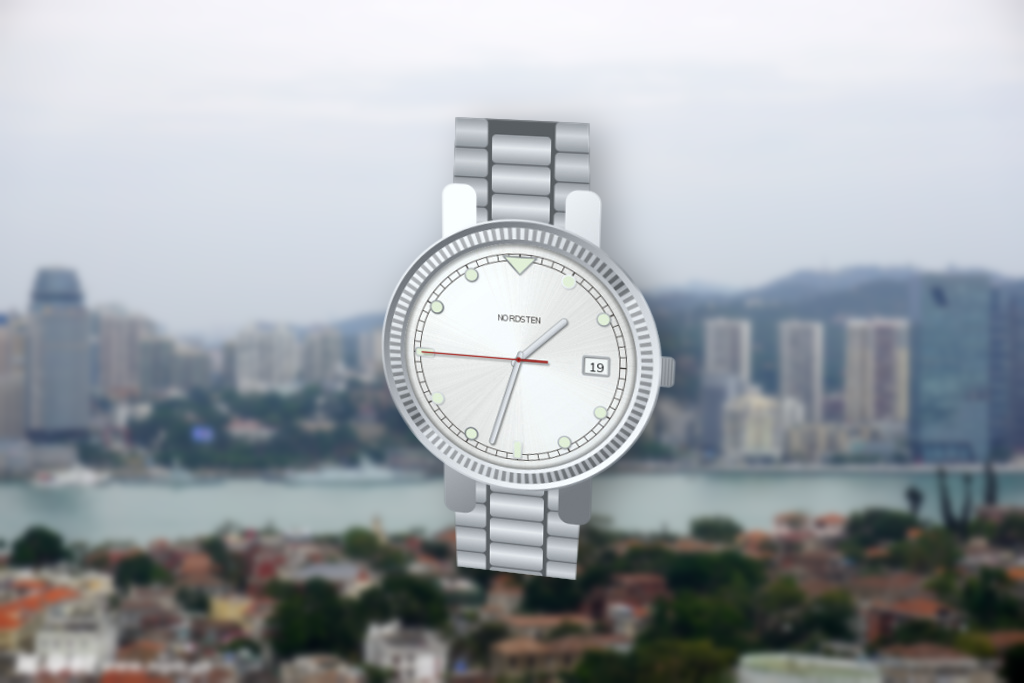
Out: 1,32,45
